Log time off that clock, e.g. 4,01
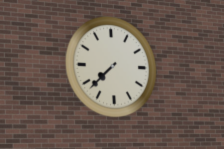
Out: 7,38
